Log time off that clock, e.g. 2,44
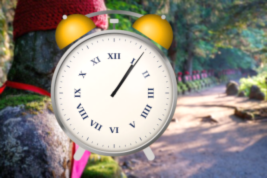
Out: 1,06
